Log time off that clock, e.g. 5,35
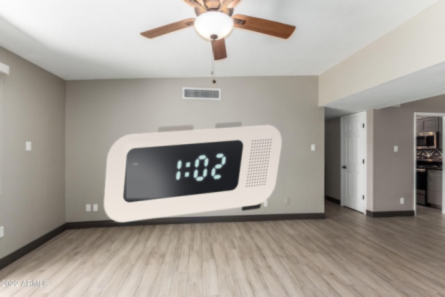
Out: 1,02
